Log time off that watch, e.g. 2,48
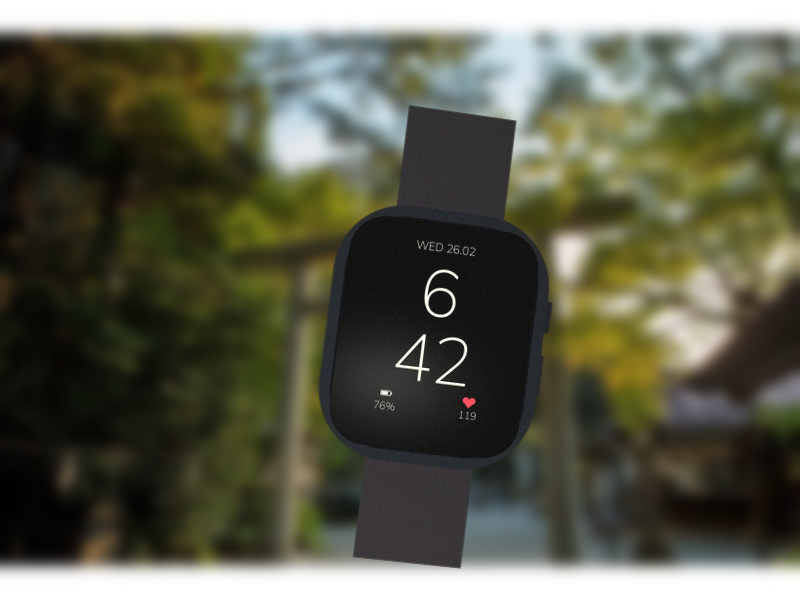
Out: 6,42
